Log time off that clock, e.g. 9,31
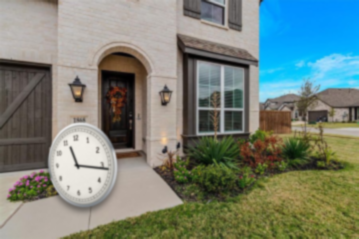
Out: 11,16
